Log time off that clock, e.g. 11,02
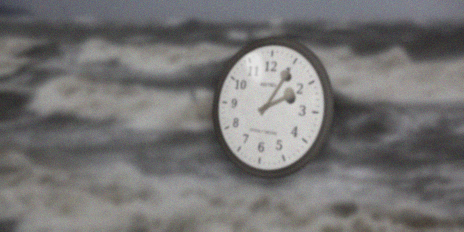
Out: 2,05
